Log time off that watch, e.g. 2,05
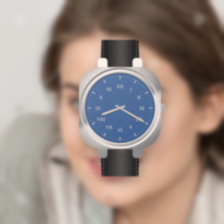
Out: 8,20
